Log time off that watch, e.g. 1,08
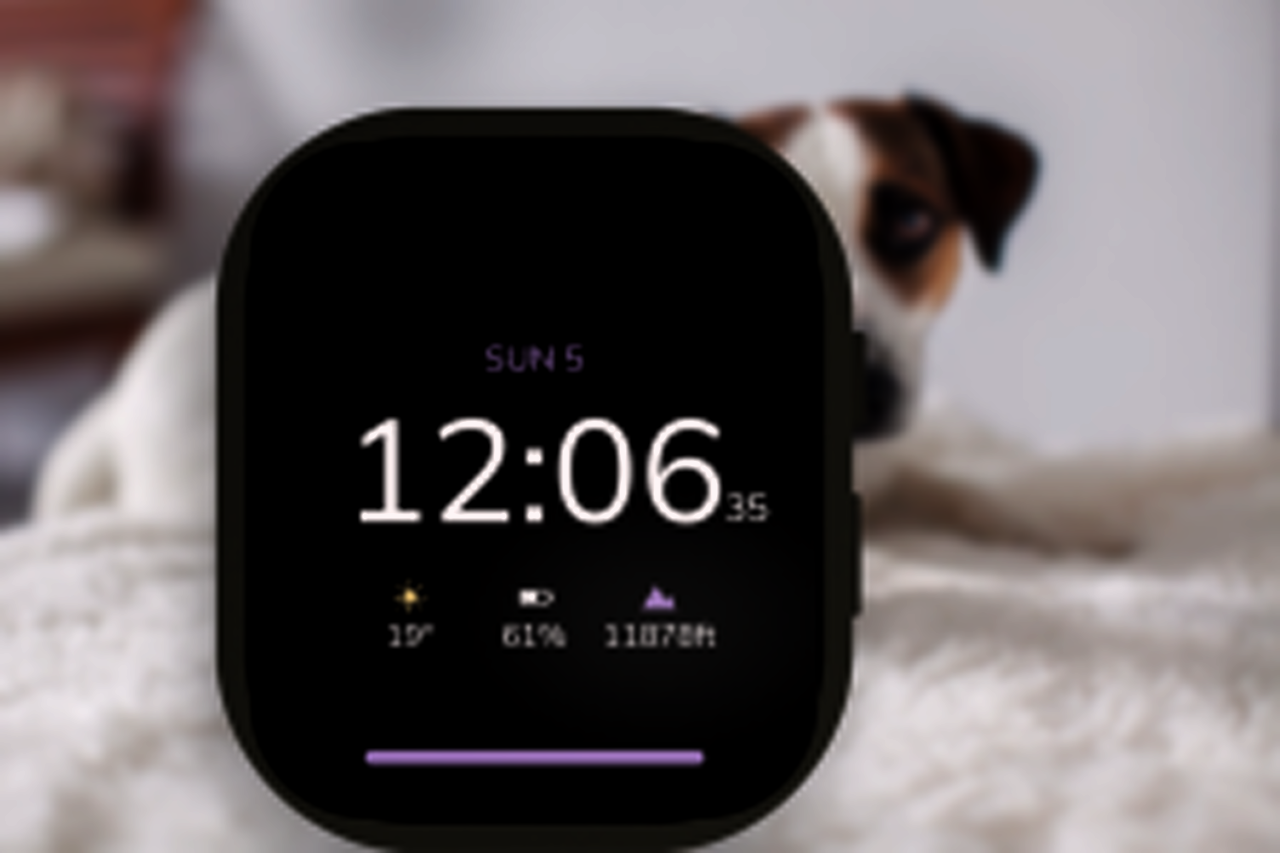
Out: 12,06
